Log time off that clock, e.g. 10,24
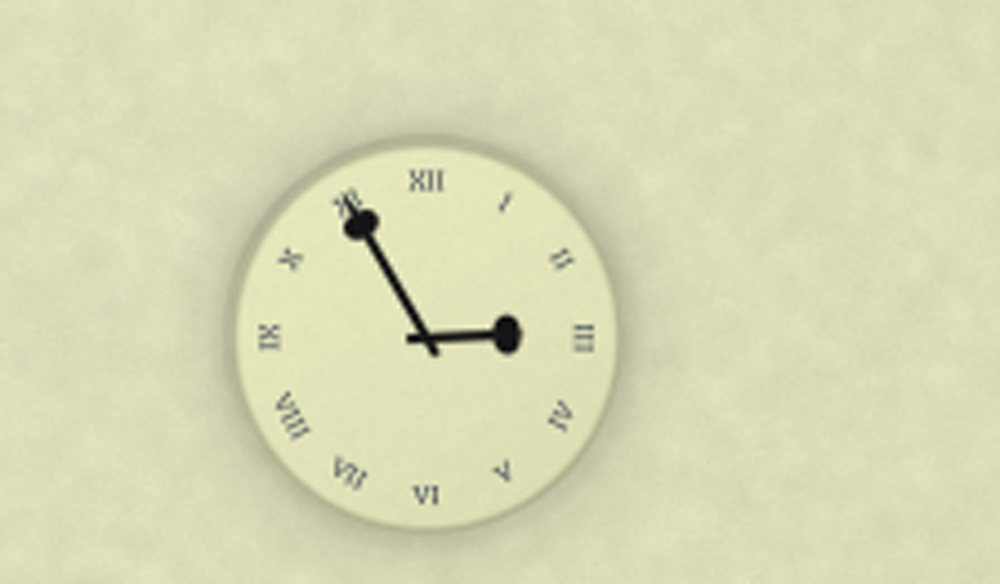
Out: 2,55
